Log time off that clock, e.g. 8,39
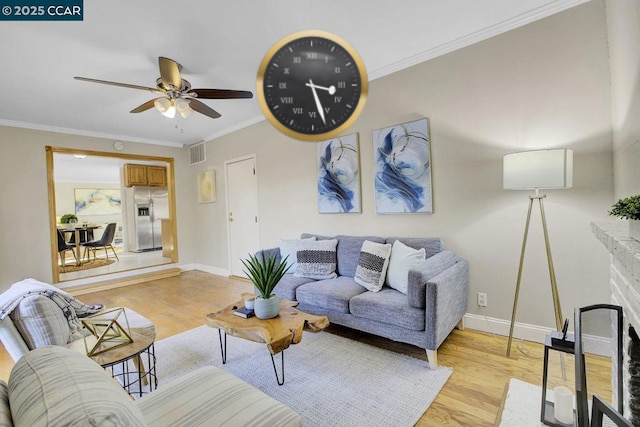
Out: 3,27
